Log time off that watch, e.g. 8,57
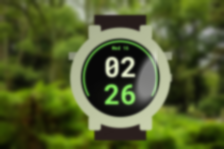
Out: 2,26
